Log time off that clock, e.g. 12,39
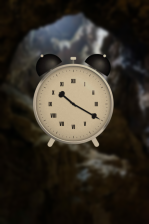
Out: 10,20
